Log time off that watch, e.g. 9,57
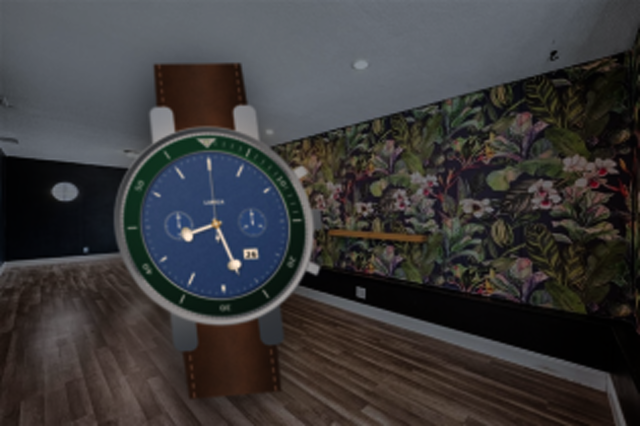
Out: 8,27
